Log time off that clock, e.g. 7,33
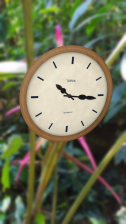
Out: 10,16
